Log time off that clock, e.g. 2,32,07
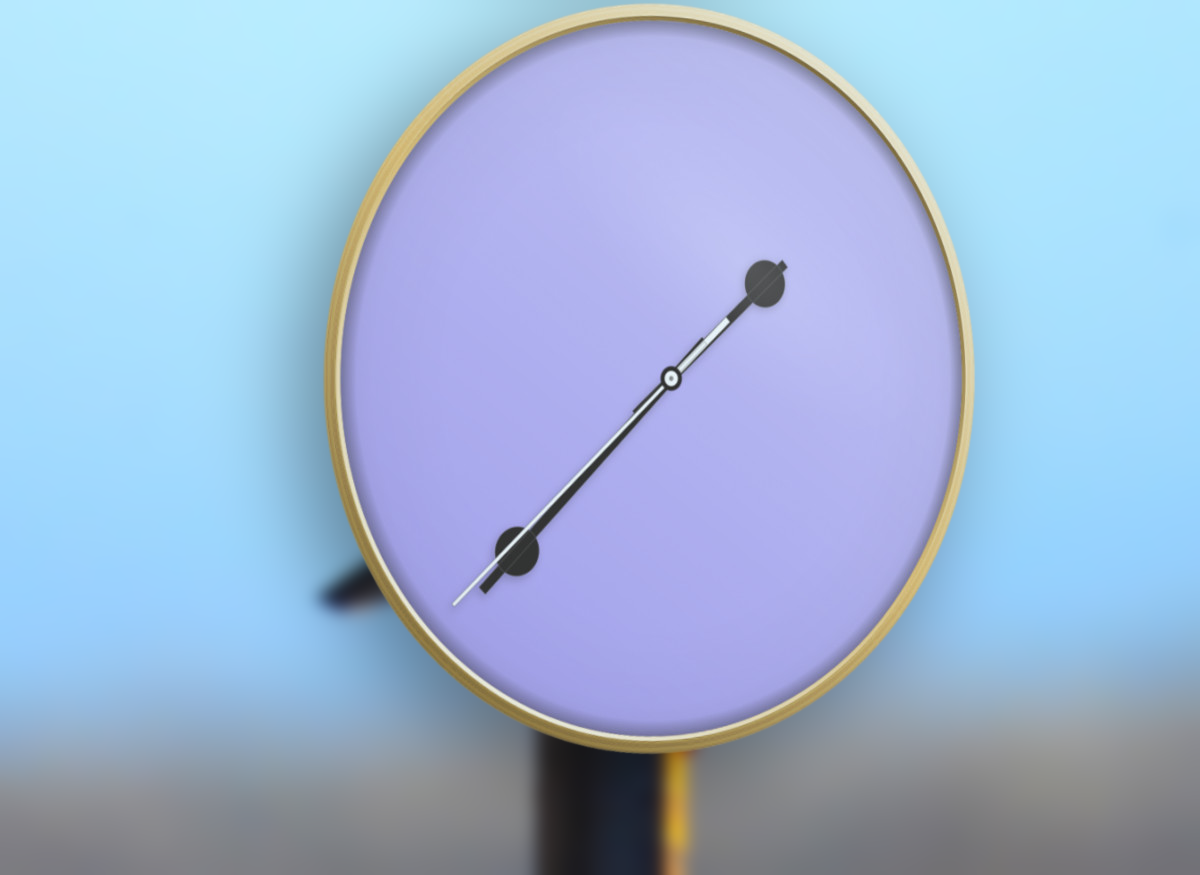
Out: 1,37,38
